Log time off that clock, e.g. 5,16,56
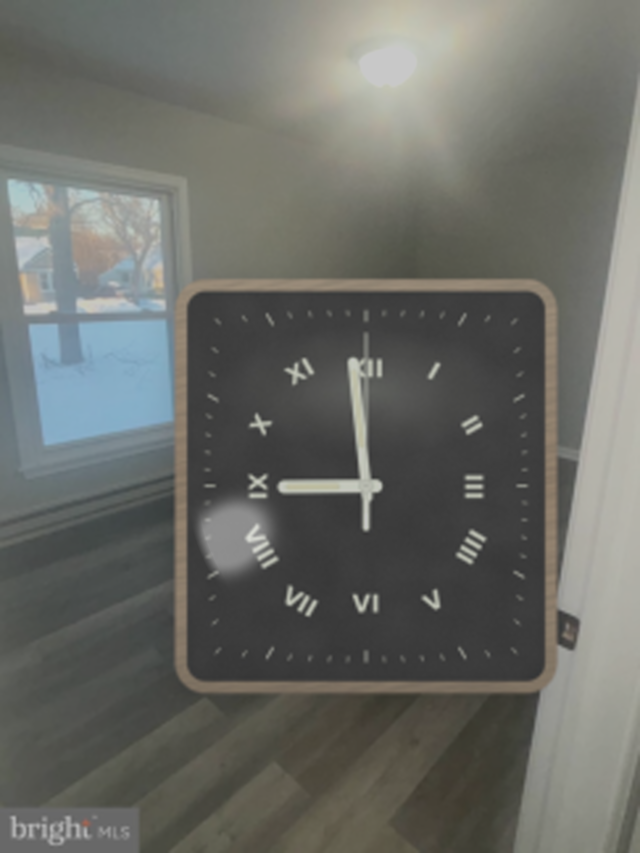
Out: 8,59,00
